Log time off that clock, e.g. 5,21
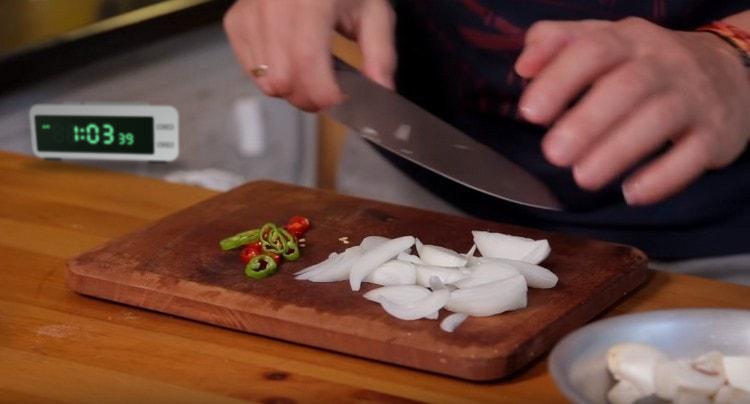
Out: 1,03
